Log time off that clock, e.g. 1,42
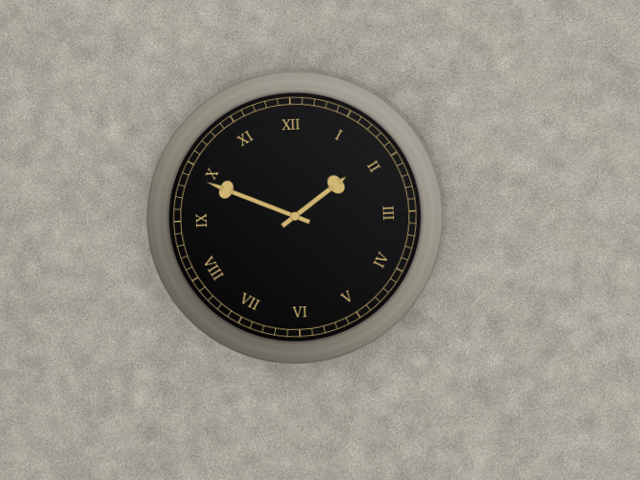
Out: 1,49
